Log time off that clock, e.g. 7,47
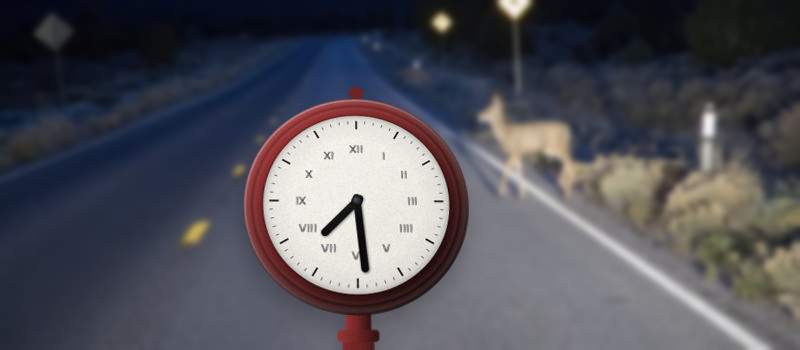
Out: 7,29
